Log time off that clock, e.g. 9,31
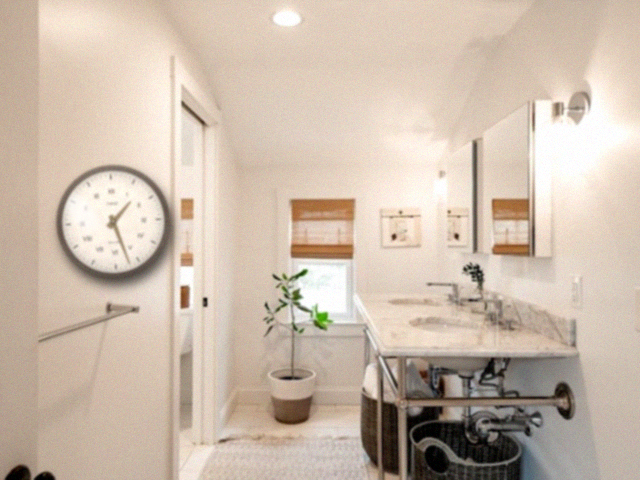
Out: 1,27
